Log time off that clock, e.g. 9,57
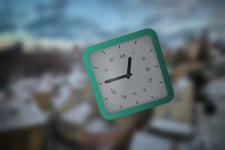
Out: 12,45
